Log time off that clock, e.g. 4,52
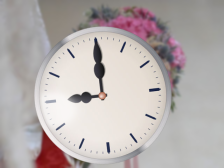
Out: 9,00
